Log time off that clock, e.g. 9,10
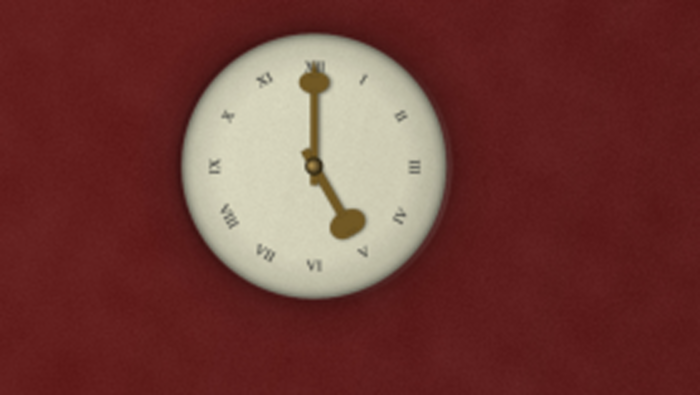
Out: 5,00
